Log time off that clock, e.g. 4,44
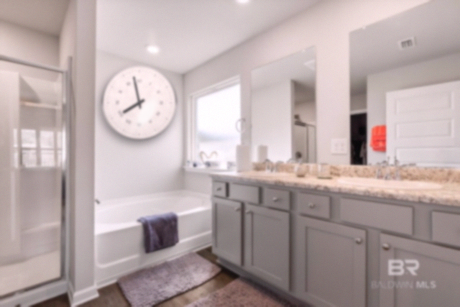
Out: 7,58
